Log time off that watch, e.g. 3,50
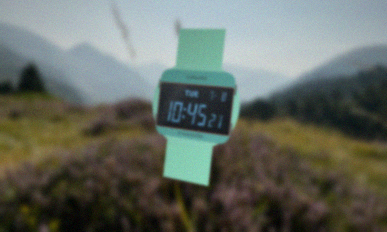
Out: 10,45
